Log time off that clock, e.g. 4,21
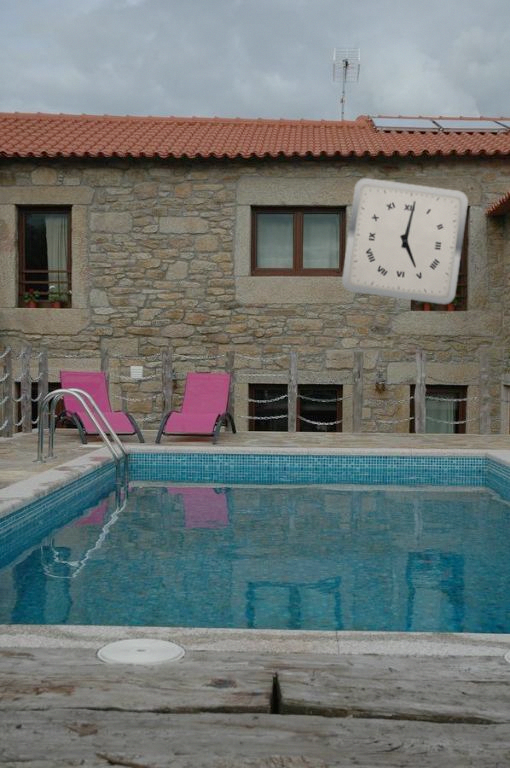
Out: 5,01
